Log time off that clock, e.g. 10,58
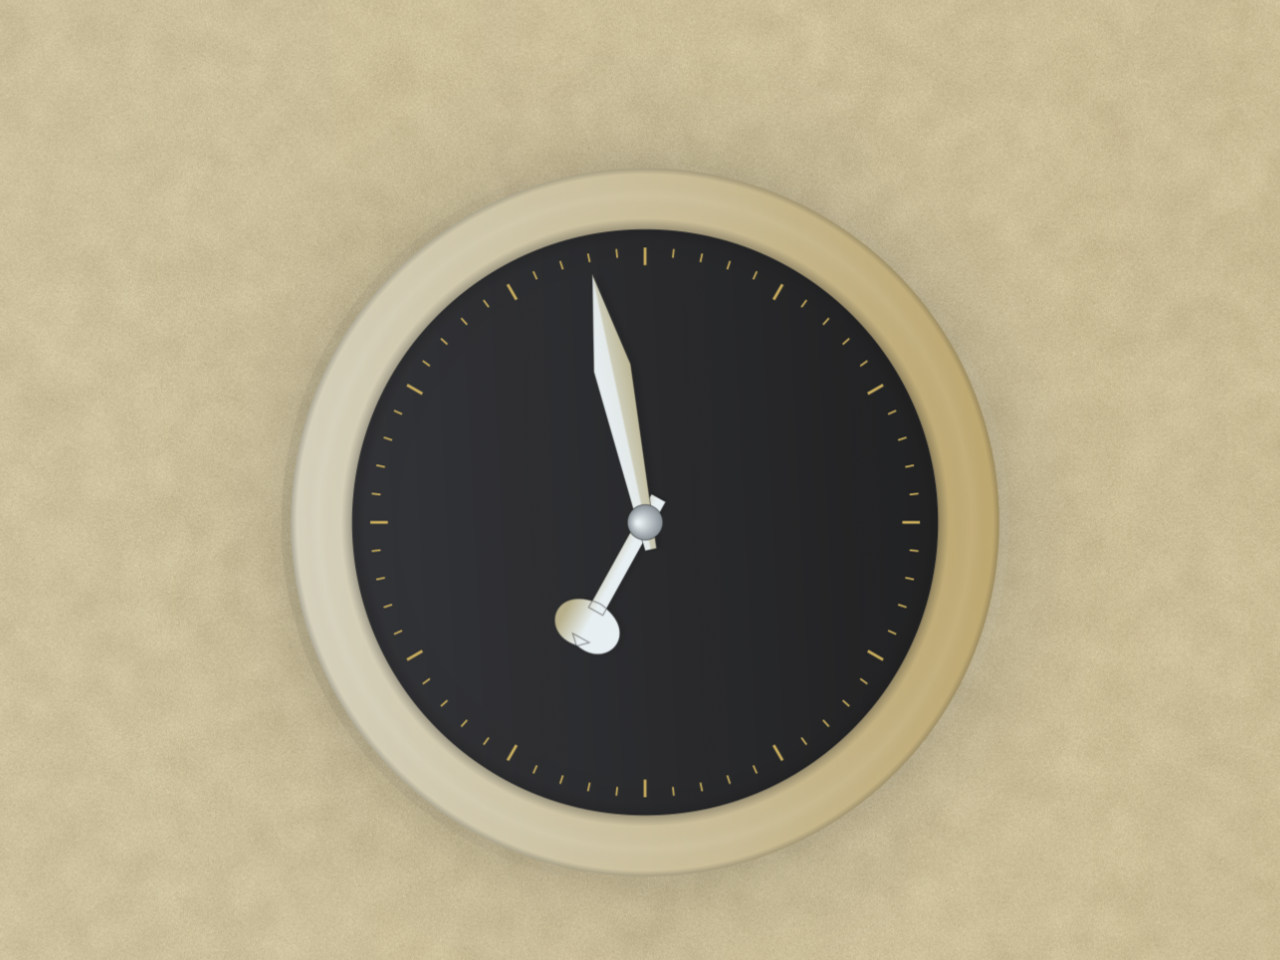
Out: 6,58
